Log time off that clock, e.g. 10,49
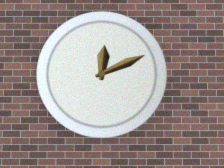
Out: 12,11
